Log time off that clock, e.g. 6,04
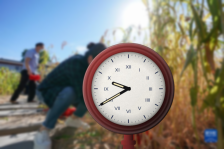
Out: 9,40
